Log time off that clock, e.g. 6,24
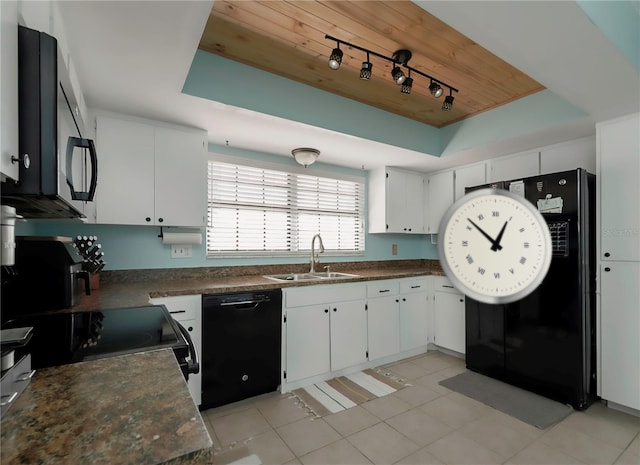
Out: 12,52
